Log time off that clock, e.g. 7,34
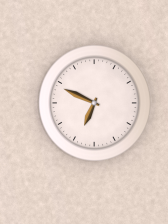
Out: 6,49
